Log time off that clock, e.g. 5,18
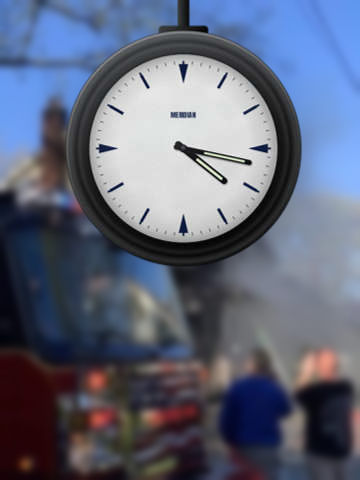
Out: 4,17
